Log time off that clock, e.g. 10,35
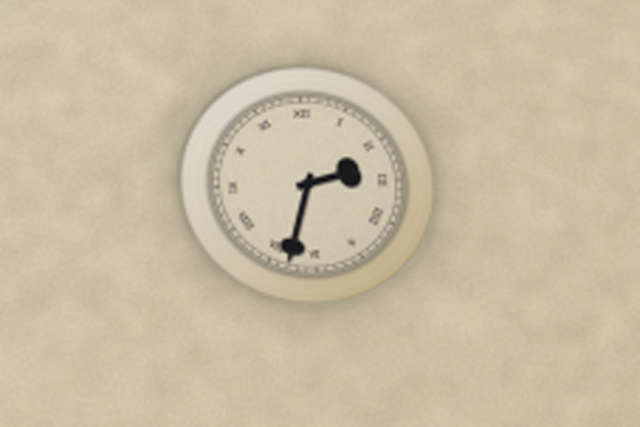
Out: 2,33
